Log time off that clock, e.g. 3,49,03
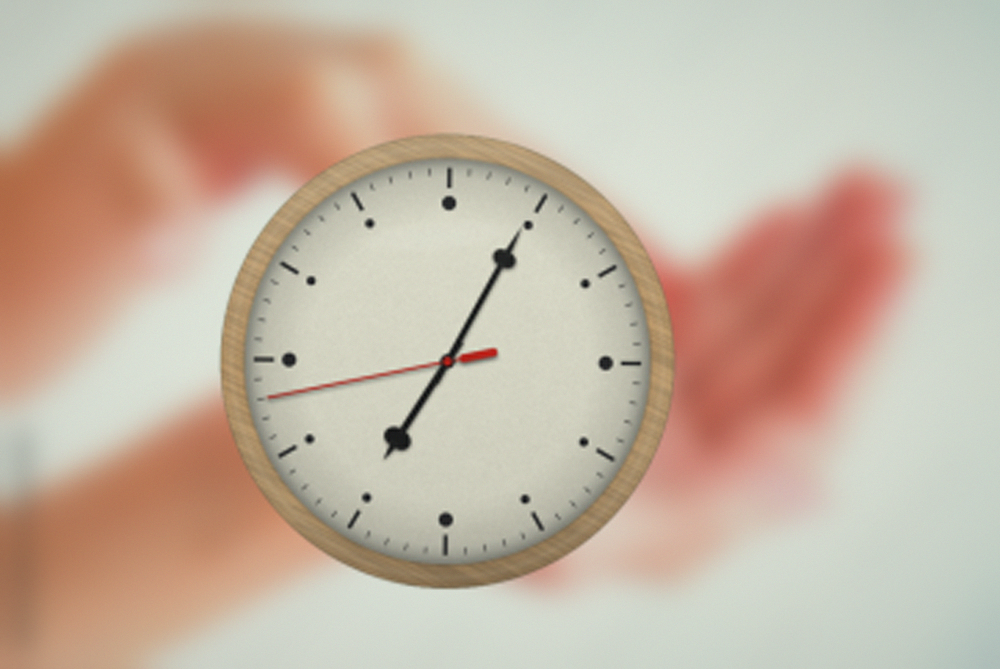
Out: 7,04,43
